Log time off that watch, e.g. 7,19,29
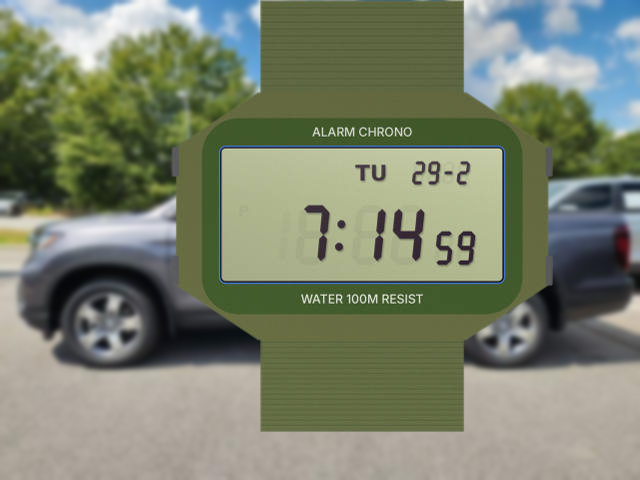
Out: 7,14,59
